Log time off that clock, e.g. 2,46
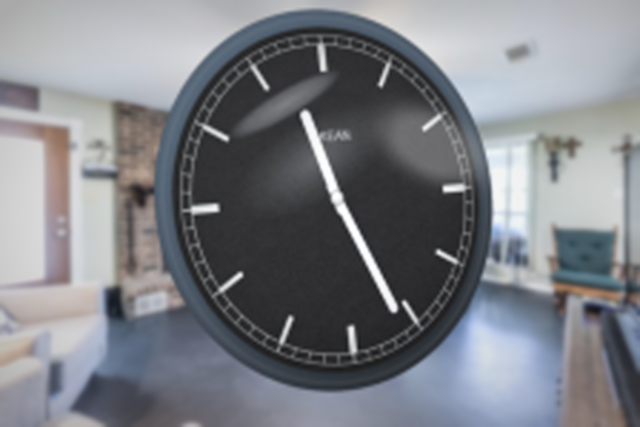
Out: 11,26
